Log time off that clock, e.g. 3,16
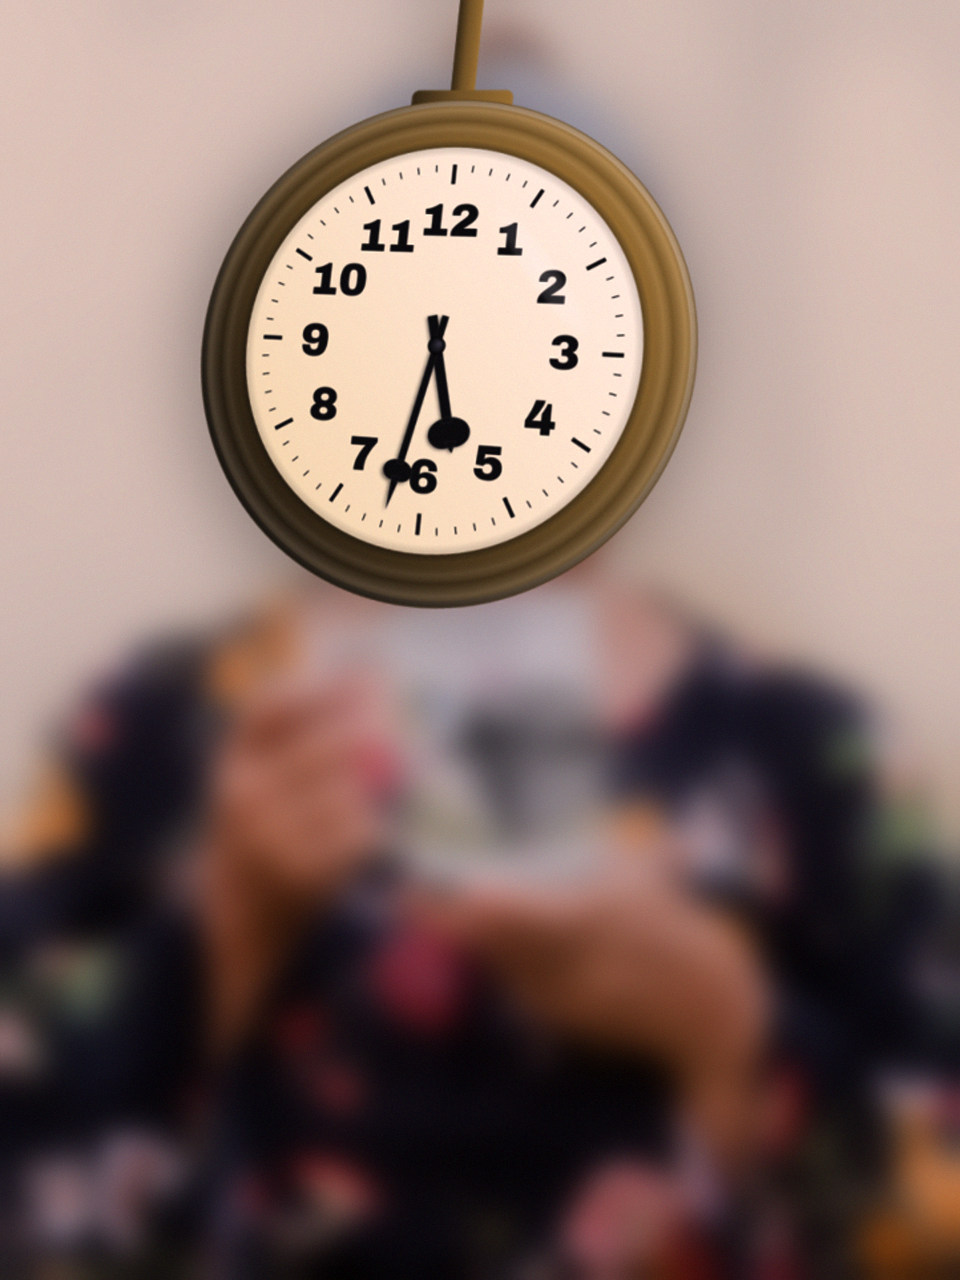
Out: 5,32
